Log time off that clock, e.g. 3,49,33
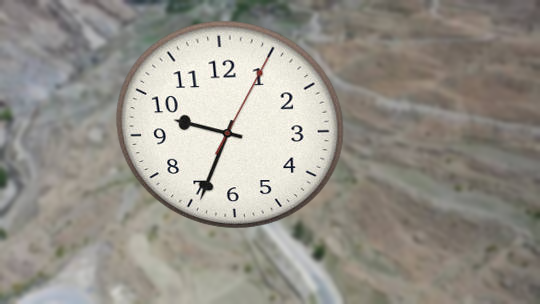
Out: 9,34,05
